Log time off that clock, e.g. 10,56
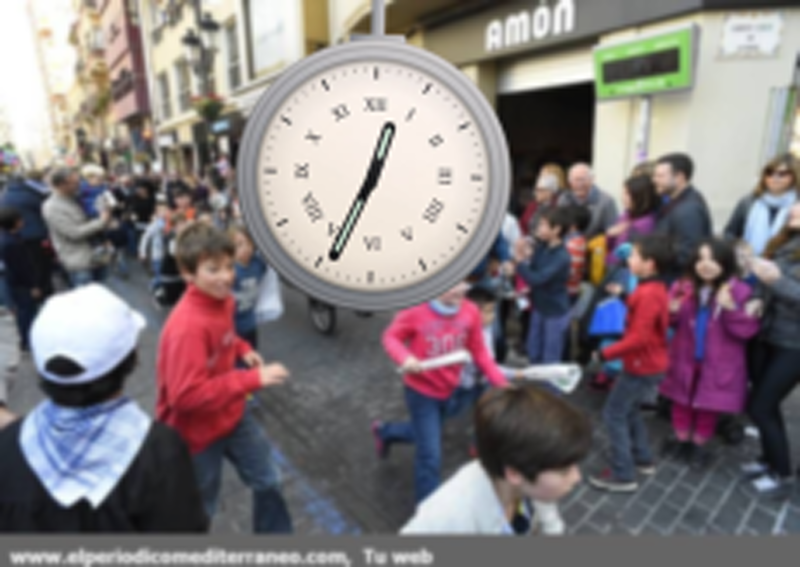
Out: 12,34
